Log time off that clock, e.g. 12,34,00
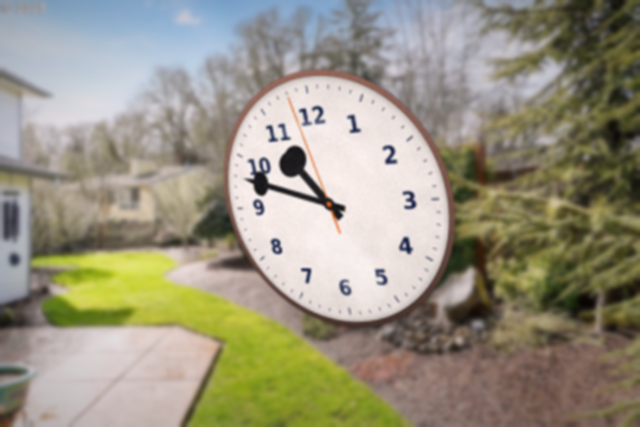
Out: 10,47,58
